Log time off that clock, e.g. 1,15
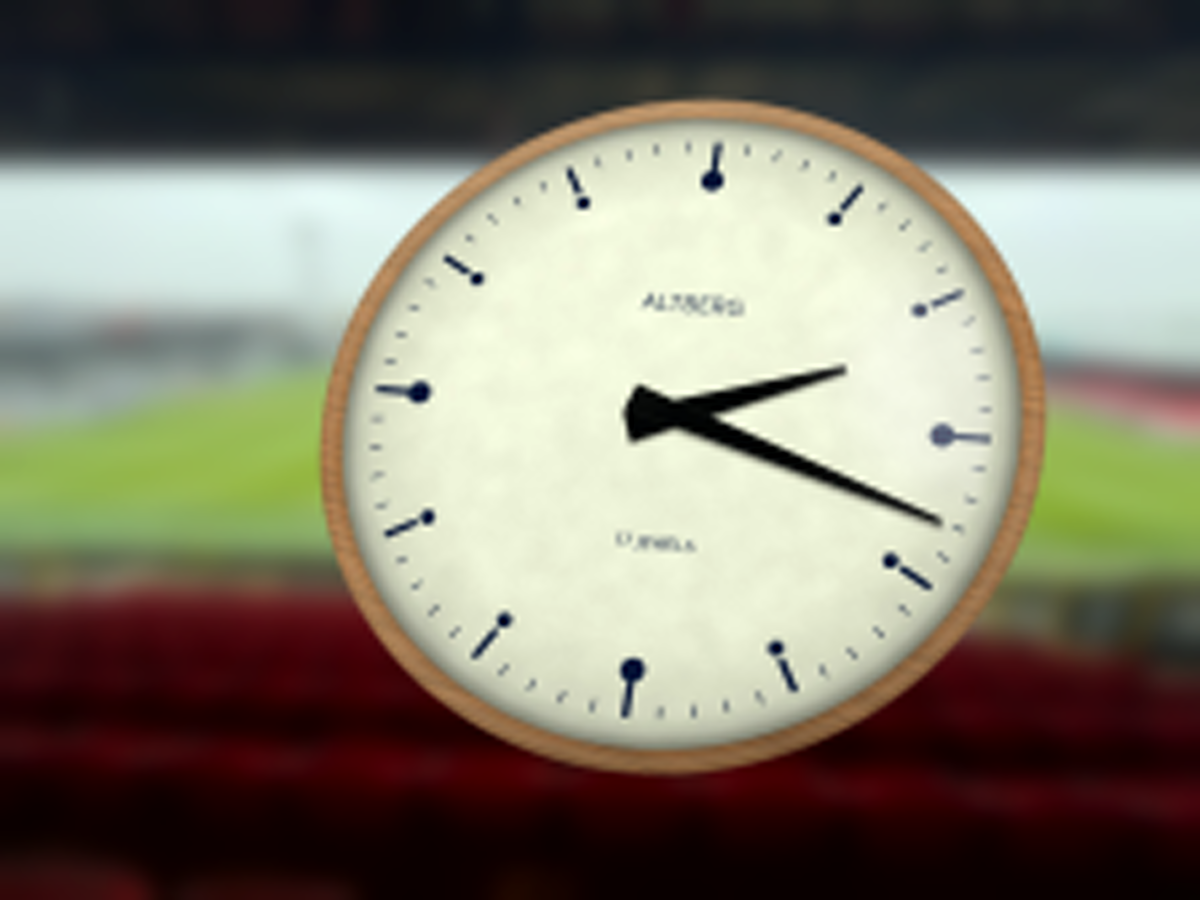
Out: 2,18
